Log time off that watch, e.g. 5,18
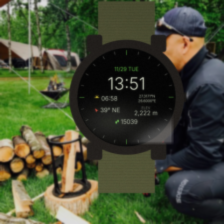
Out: 13,51
